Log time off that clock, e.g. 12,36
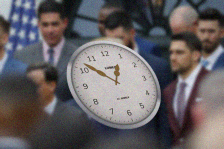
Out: 12,52
